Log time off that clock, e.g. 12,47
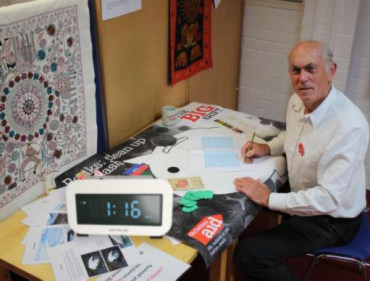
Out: 1,16
